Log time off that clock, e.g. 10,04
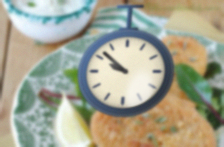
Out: 9,52
